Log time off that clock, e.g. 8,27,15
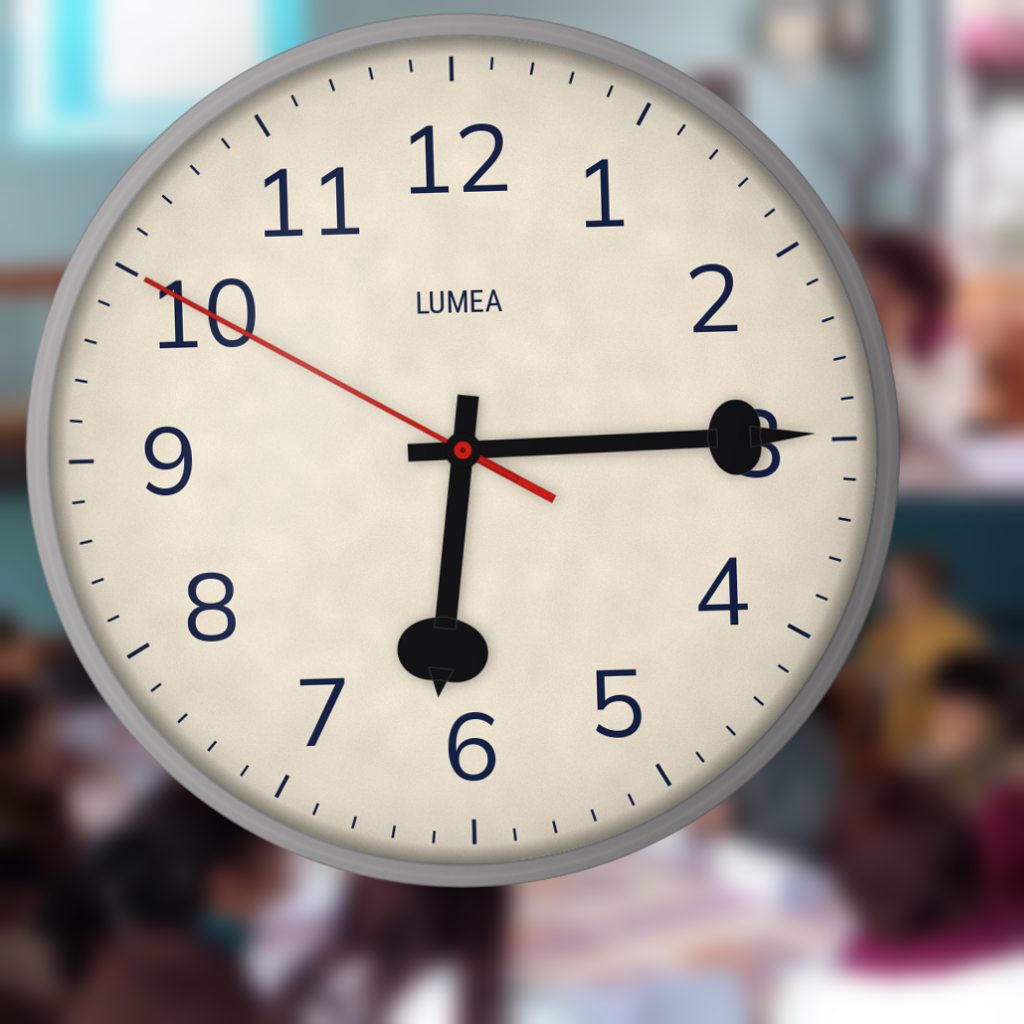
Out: 6,14,50
